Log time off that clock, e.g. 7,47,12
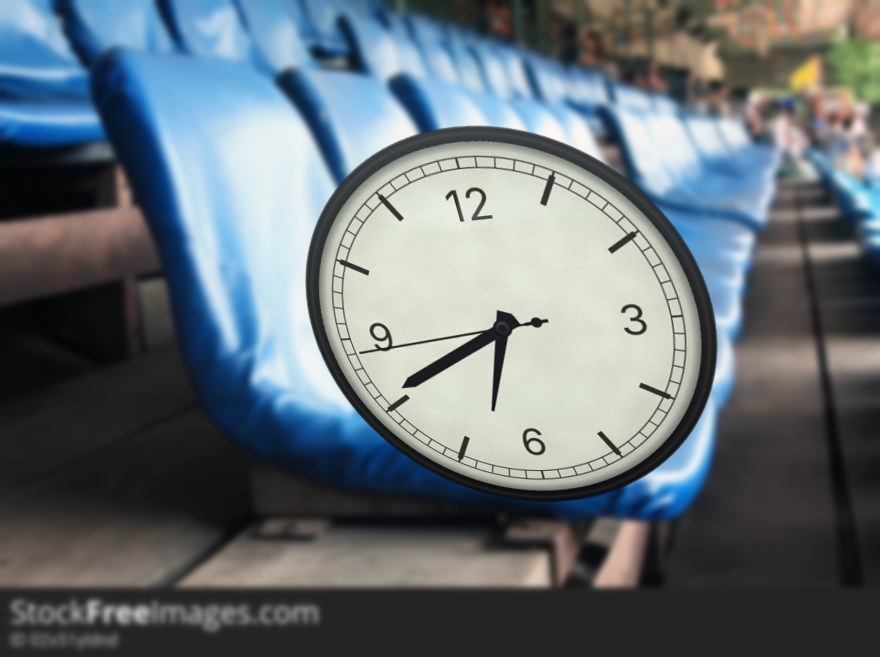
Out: 6,40,44
